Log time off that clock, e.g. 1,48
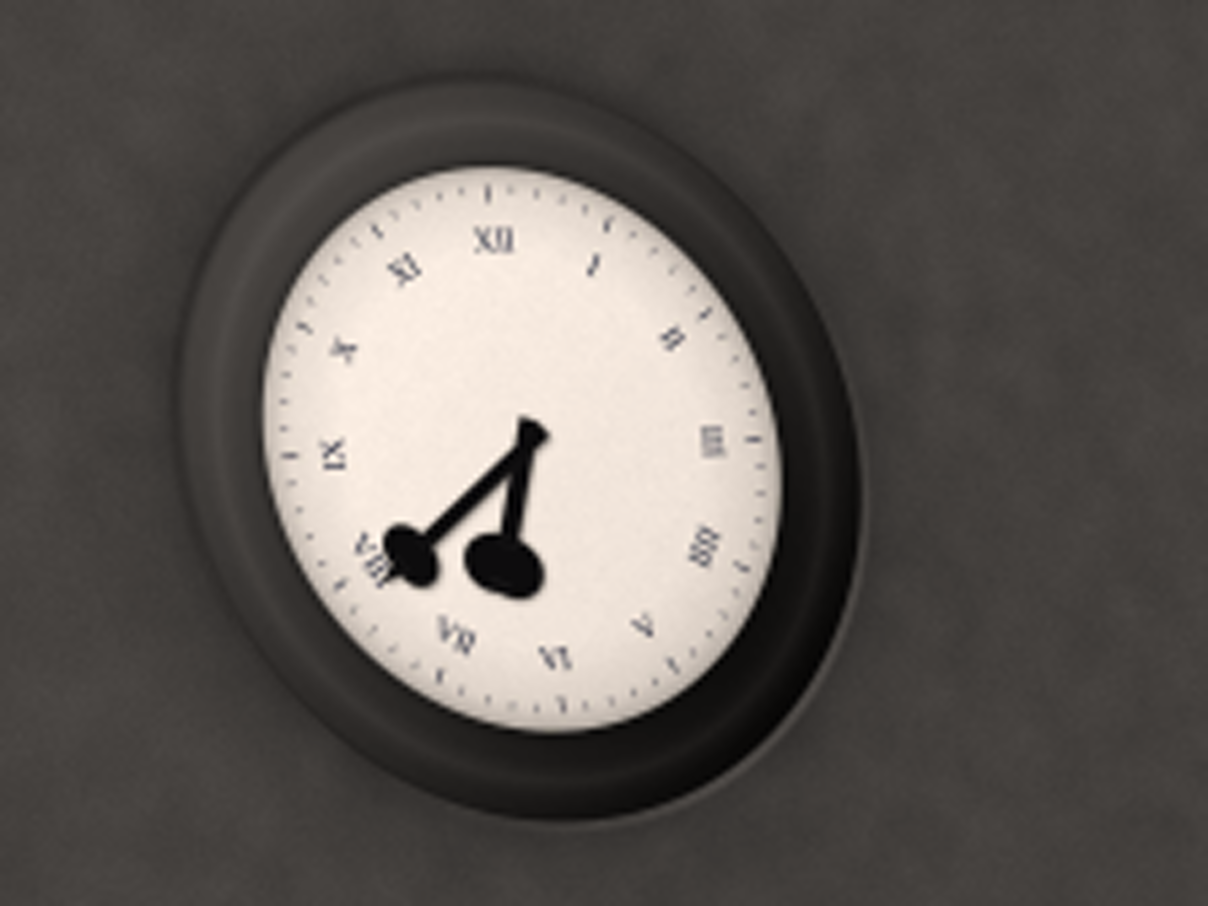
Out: 6,39
